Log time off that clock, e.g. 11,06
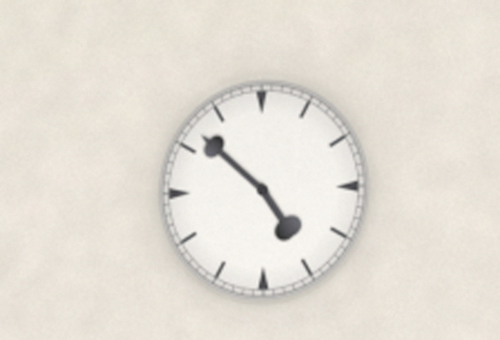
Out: 4,52
